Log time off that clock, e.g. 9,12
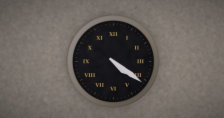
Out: 4,21
